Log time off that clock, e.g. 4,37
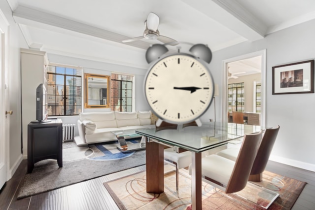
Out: 3,15
